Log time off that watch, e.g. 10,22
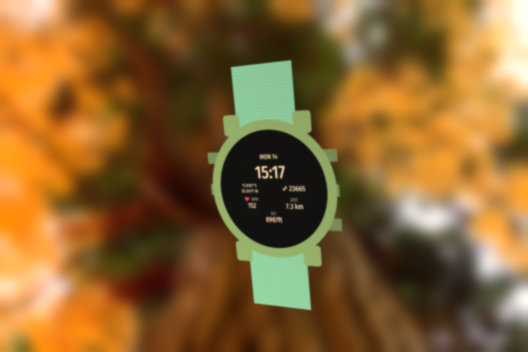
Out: 15,17
